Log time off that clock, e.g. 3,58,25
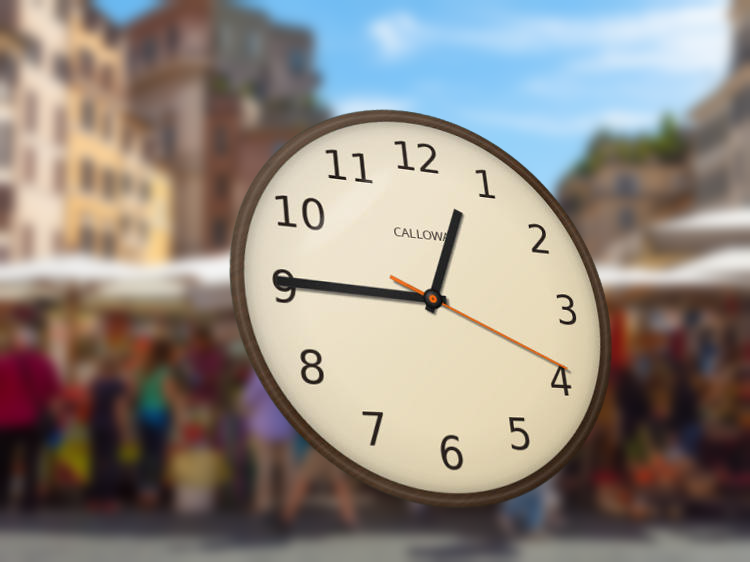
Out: 12,45,19
